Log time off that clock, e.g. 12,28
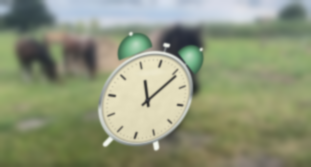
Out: 11,06
